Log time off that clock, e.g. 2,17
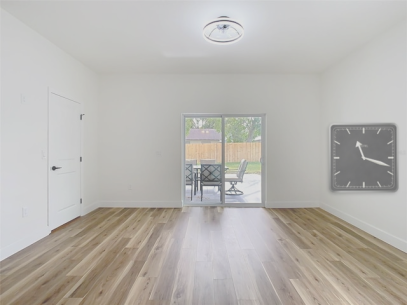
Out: 11,18
